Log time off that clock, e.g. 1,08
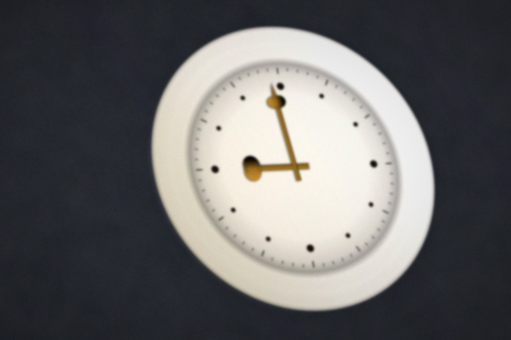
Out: 8,59
